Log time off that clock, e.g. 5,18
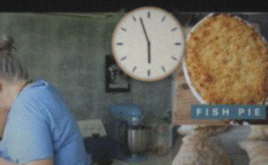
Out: 5,57
